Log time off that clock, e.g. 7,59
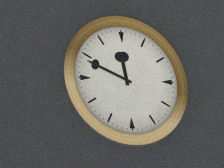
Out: 11,49
